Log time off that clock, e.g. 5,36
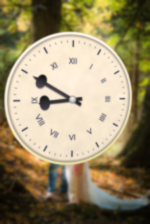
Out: 8,50
